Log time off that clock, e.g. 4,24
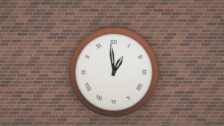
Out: 12,59
